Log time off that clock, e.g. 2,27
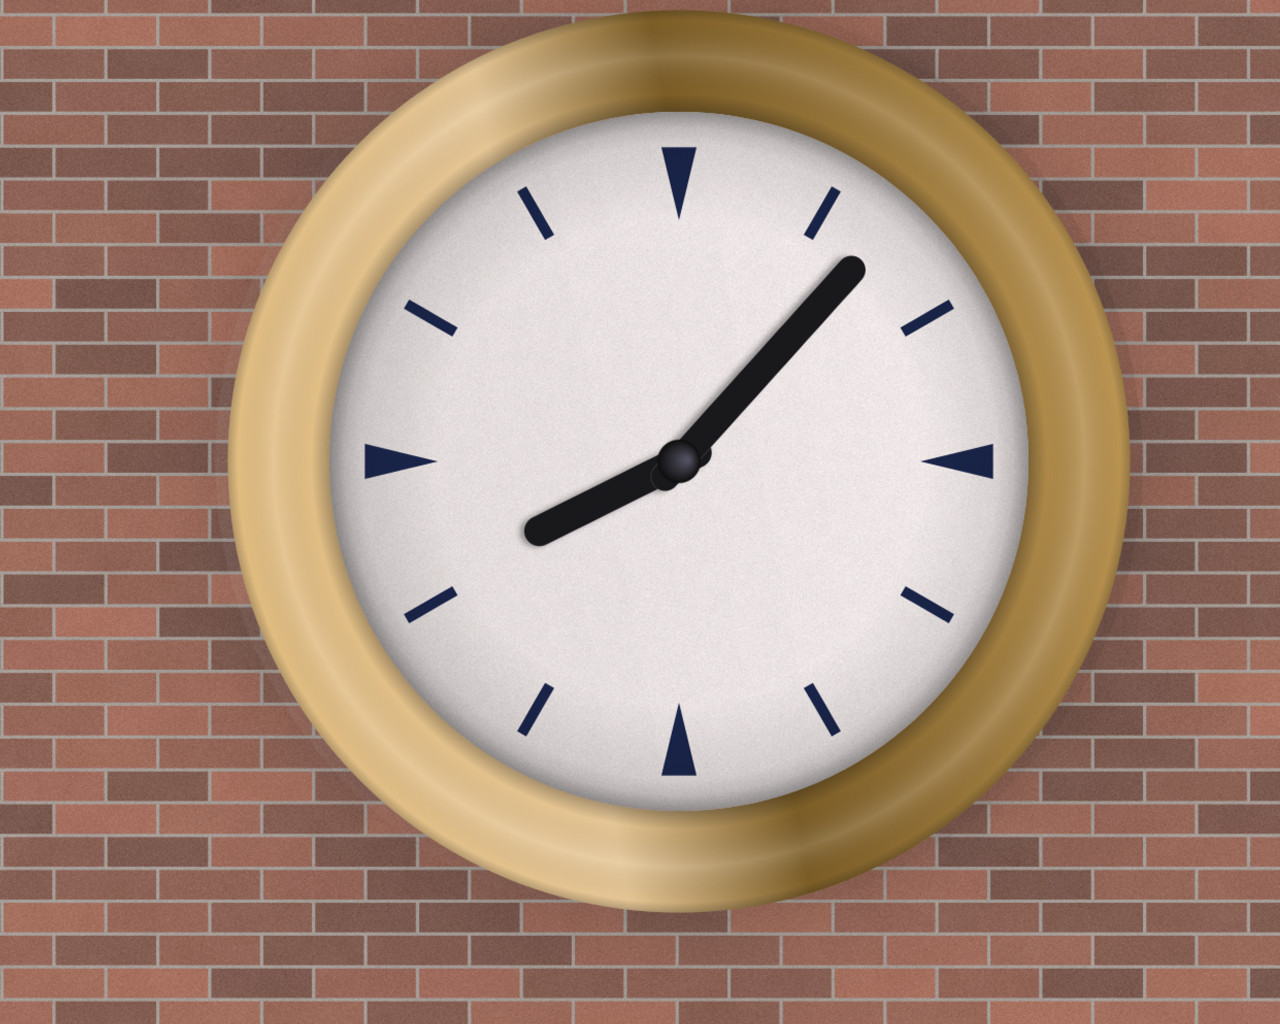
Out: 8,07
